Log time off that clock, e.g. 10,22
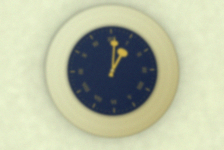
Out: 1,01
